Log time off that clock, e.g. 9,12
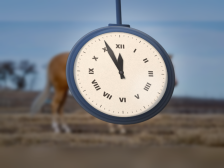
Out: 11,56
